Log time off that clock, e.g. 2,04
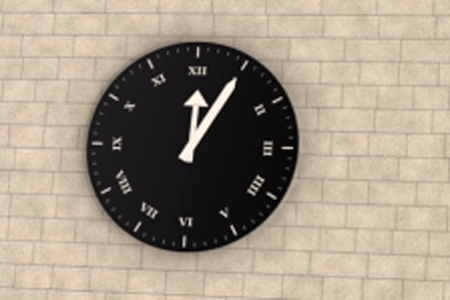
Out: 12,05
